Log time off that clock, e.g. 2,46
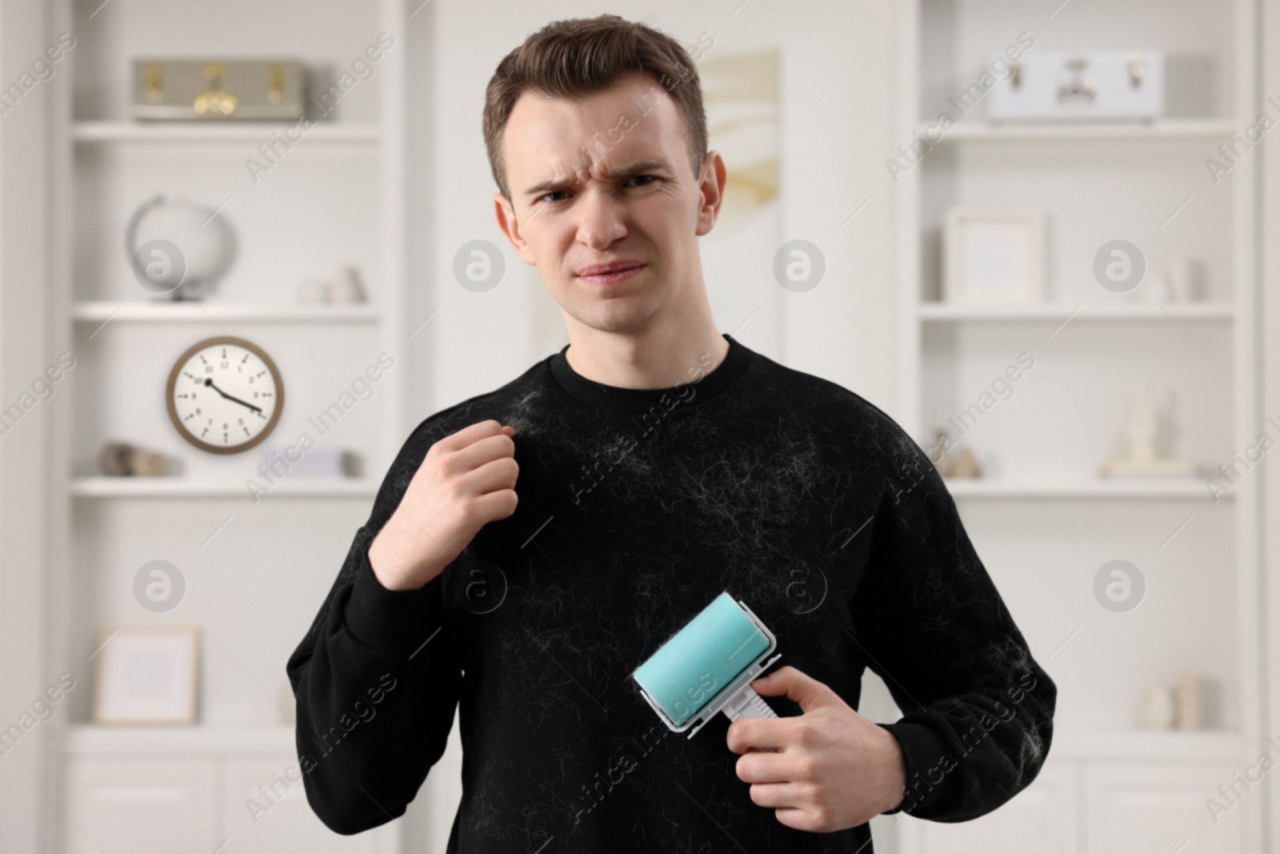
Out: 10,19
